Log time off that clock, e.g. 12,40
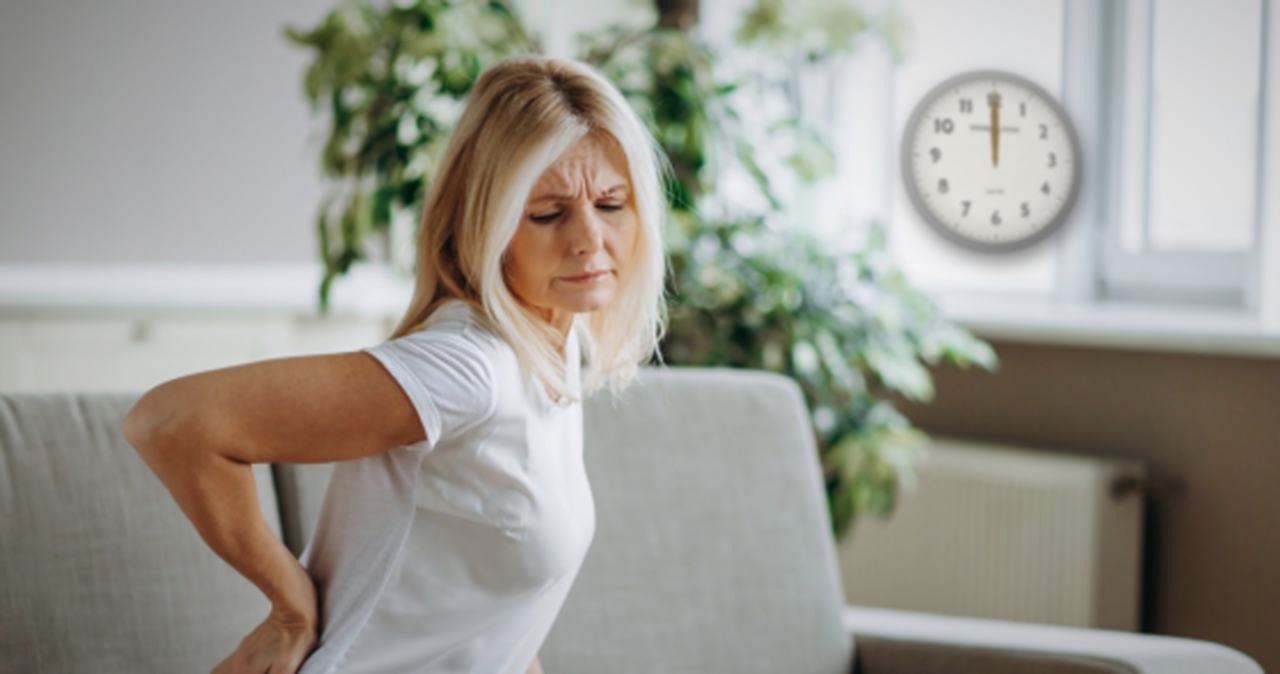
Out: 12,00
